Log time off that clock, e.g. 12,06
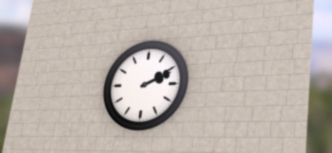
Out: 2,11
